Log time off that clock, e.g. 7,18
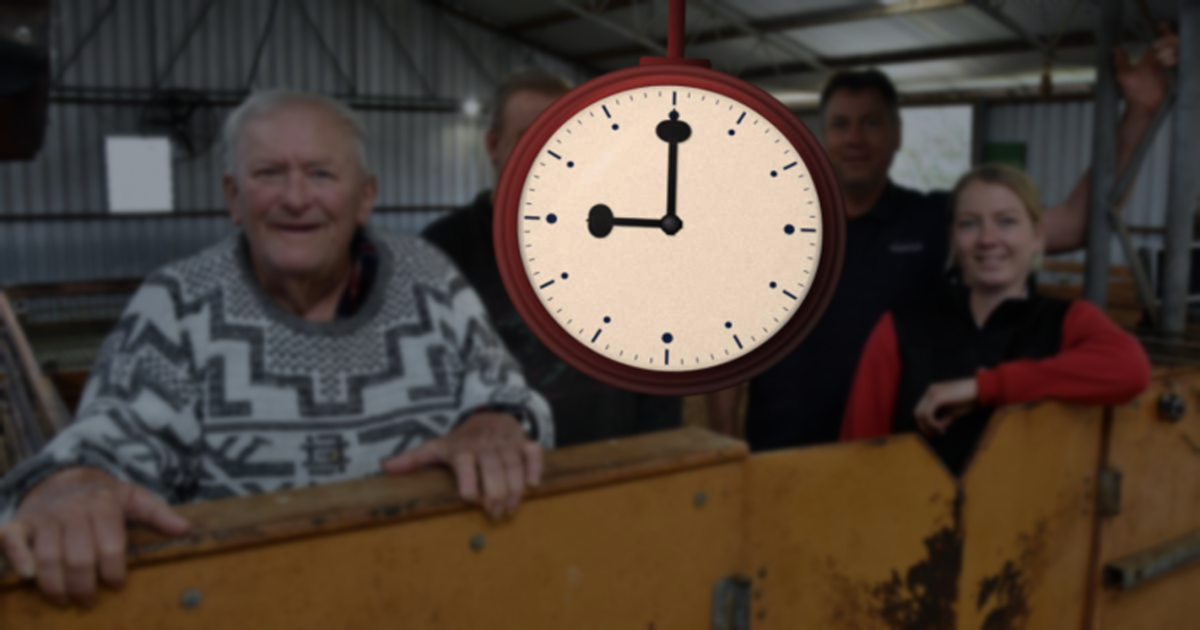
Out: 9,00
